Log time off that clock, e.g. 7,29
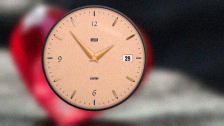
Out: 1,53
